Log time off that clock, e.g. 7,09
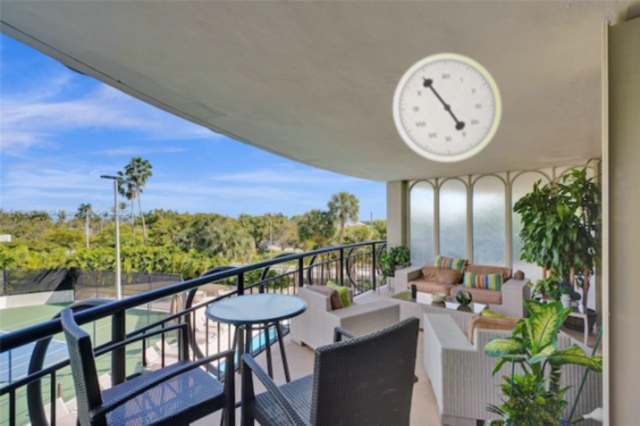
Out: 4,54
